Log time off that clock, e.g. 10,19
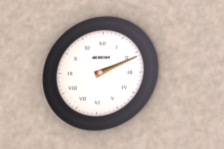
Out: 2,11
